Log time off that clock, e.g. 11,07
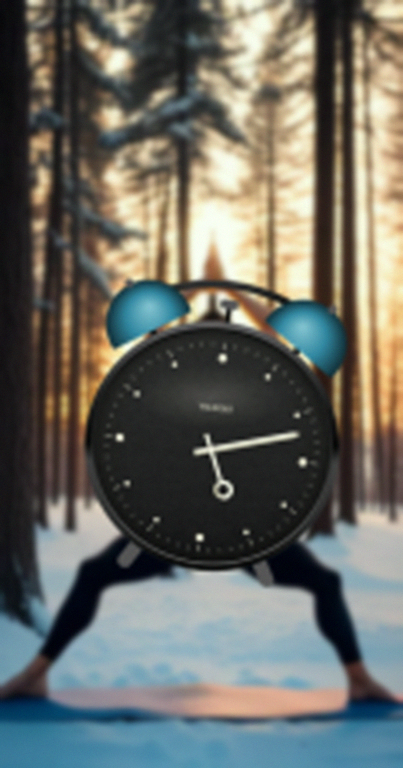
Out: 5,12
